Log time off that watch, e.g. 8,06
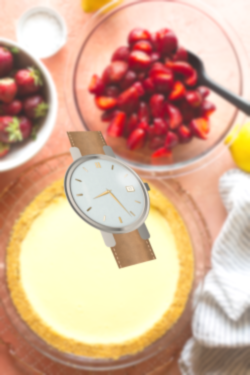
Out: 8,26
